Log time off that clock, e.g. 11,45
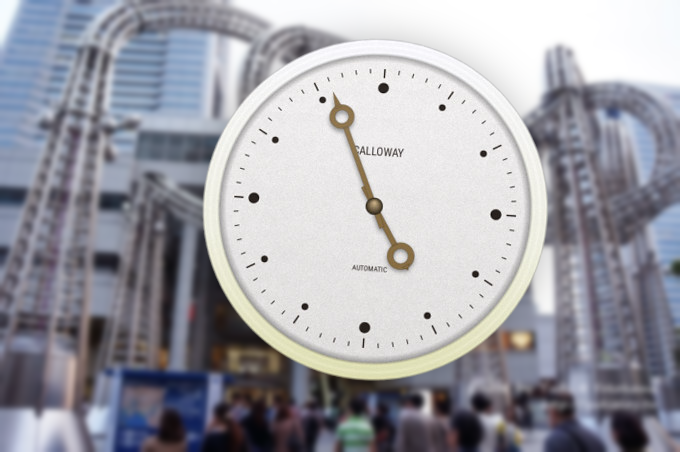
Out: 4,56
